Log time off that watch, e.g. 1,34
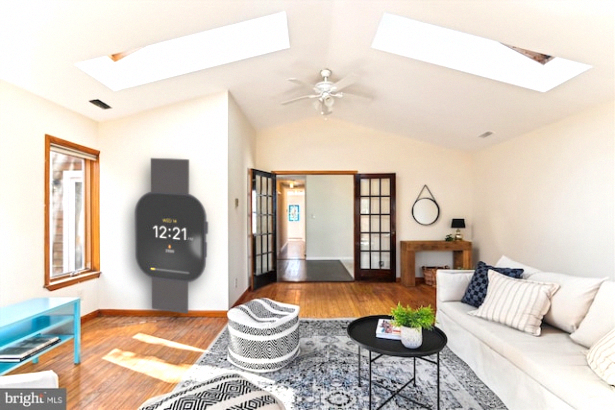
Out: 12,21
